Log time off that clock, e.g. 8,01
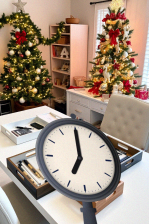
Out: 7,00
